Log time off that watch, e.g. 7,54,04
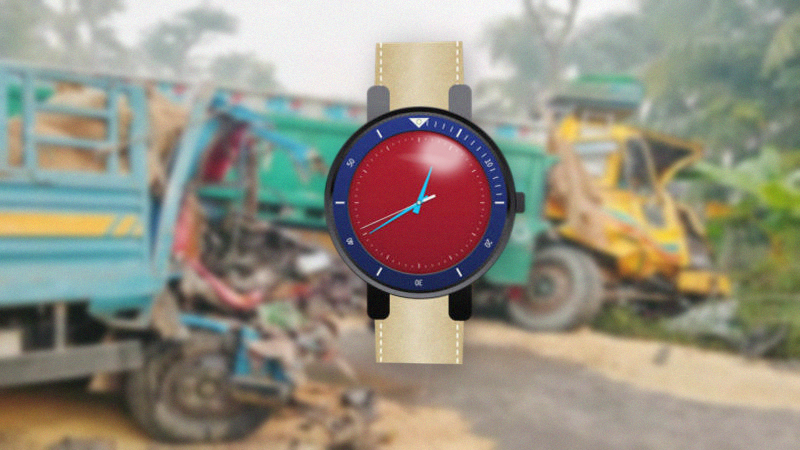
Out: 12,39,41
